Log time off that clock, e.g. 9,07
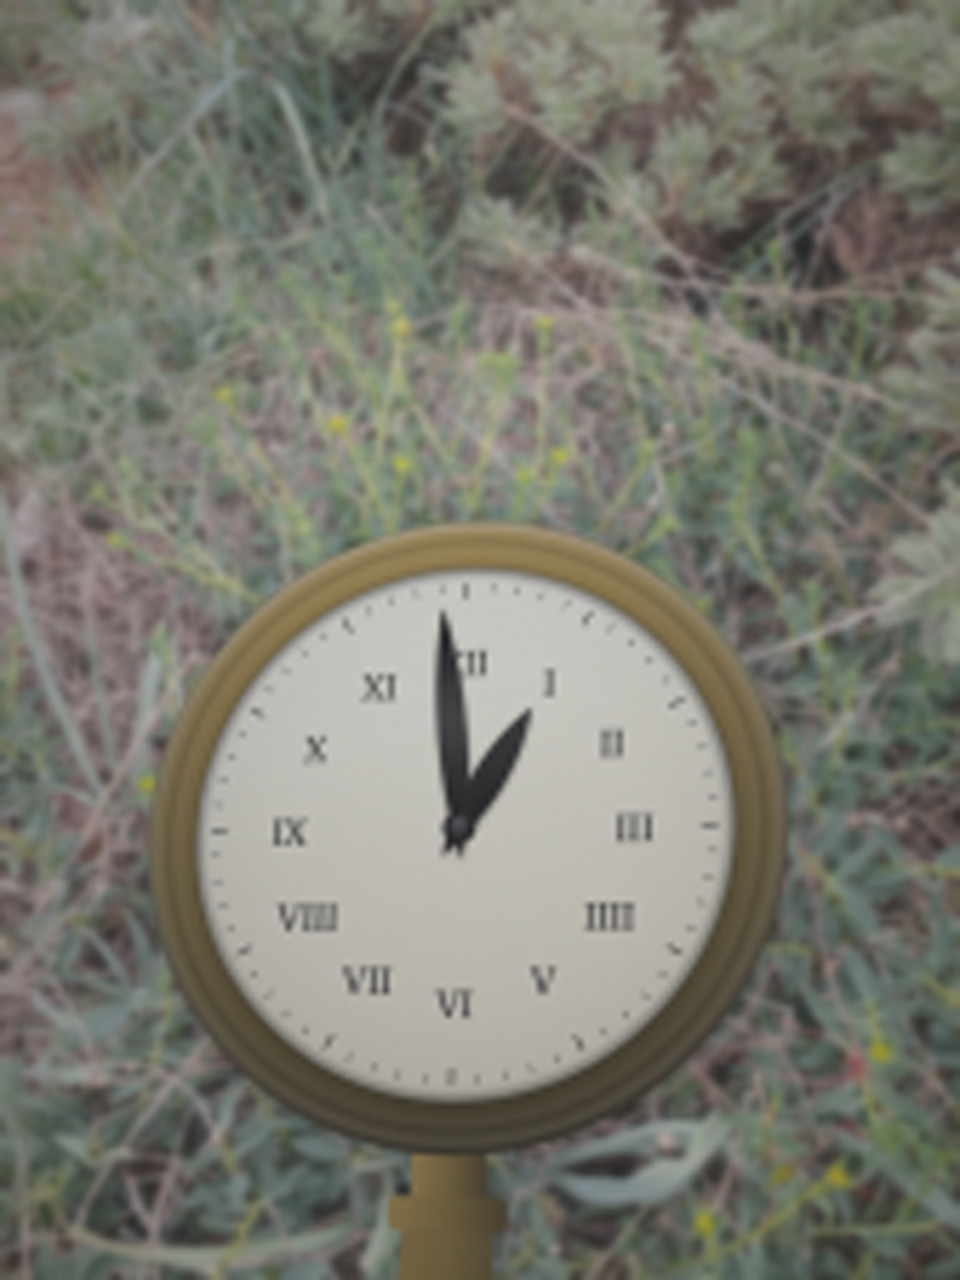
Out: 12,59
